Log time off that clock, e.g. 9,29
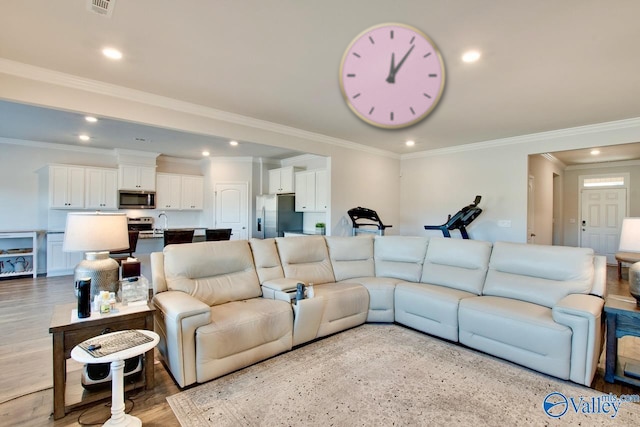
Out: 12,06
